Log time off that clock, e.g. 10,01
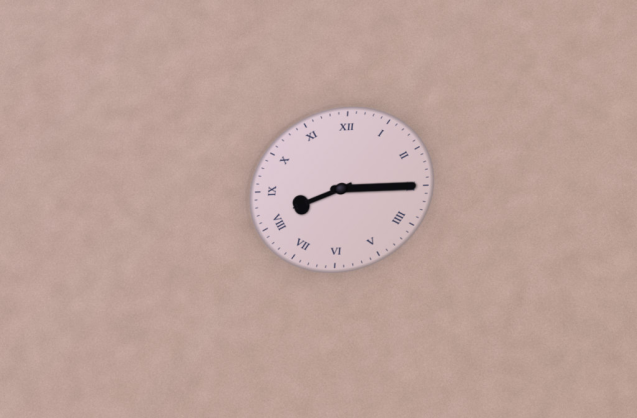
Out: 8,15
